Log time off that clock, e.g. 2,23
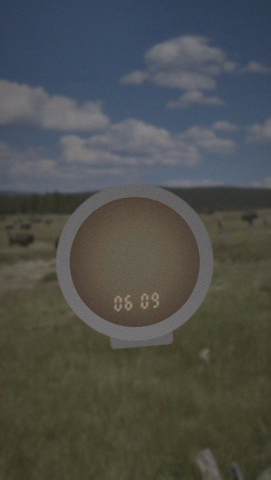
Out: 6,09
